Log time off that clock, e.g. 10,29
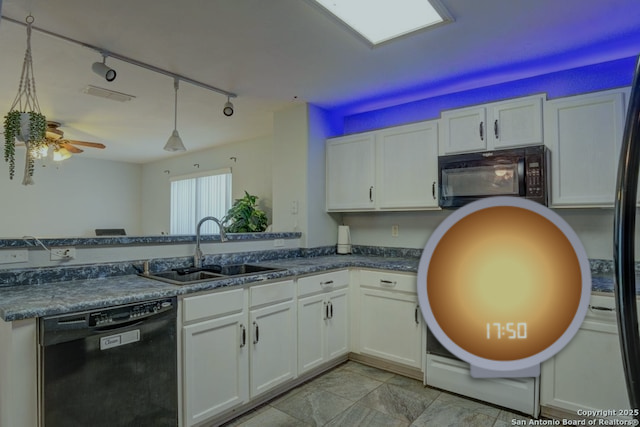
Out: 17,50
